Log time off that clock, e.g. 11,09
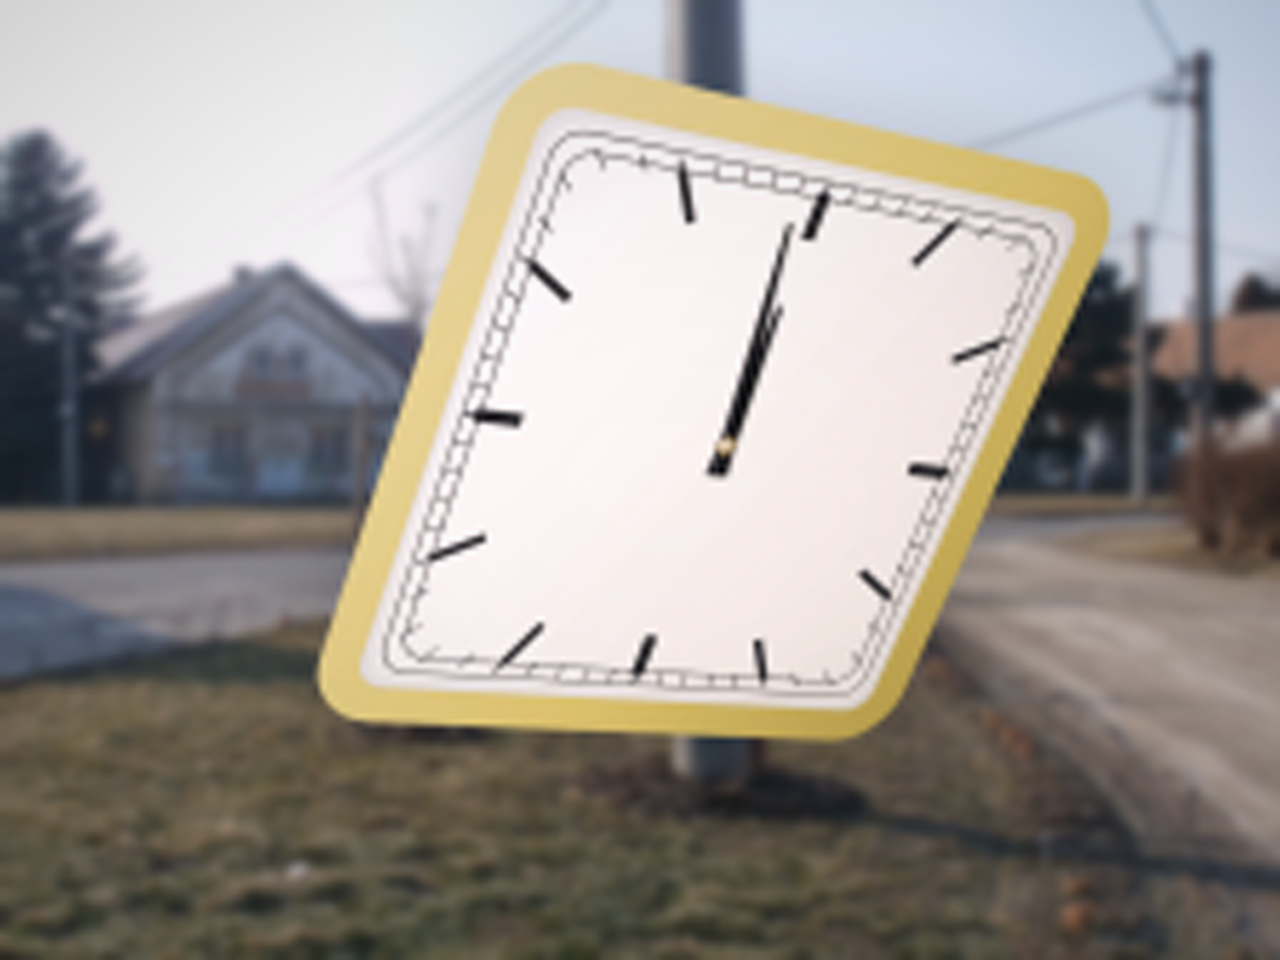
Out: 11,59
